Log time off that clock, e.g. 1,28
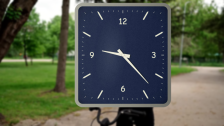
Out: 9,23
